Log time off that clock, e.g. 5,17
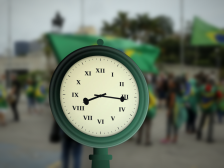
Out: 8,16
